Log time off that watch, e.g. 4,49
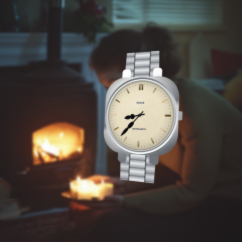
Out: 8,37
